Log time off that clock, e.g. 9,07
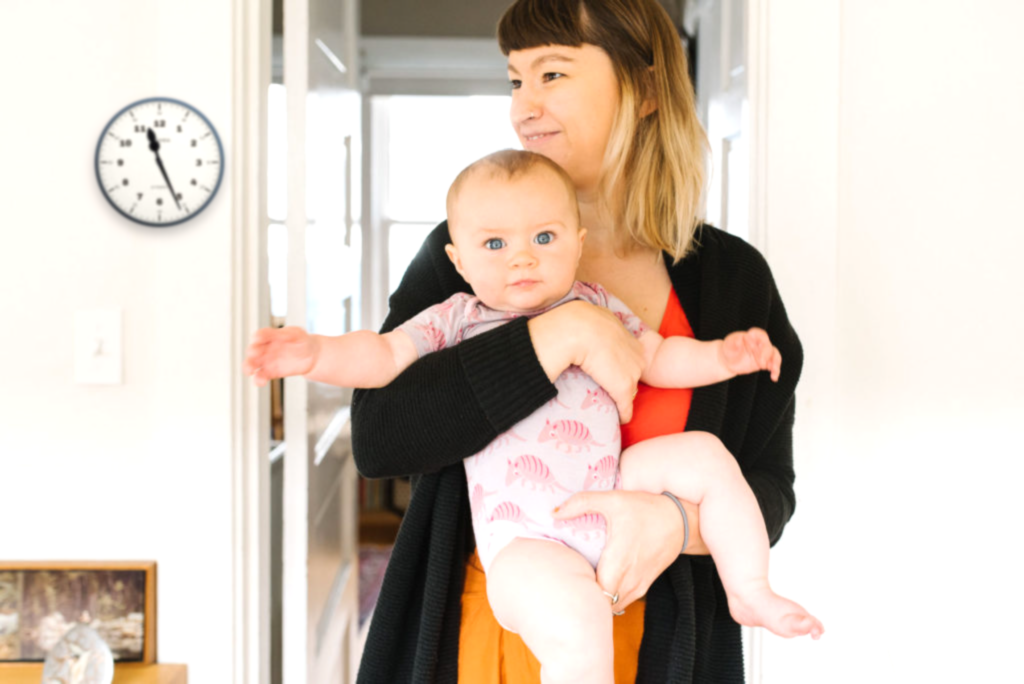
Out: 11,26
